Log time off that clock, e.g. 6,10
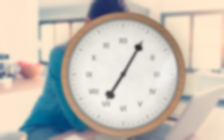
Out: 7,05
